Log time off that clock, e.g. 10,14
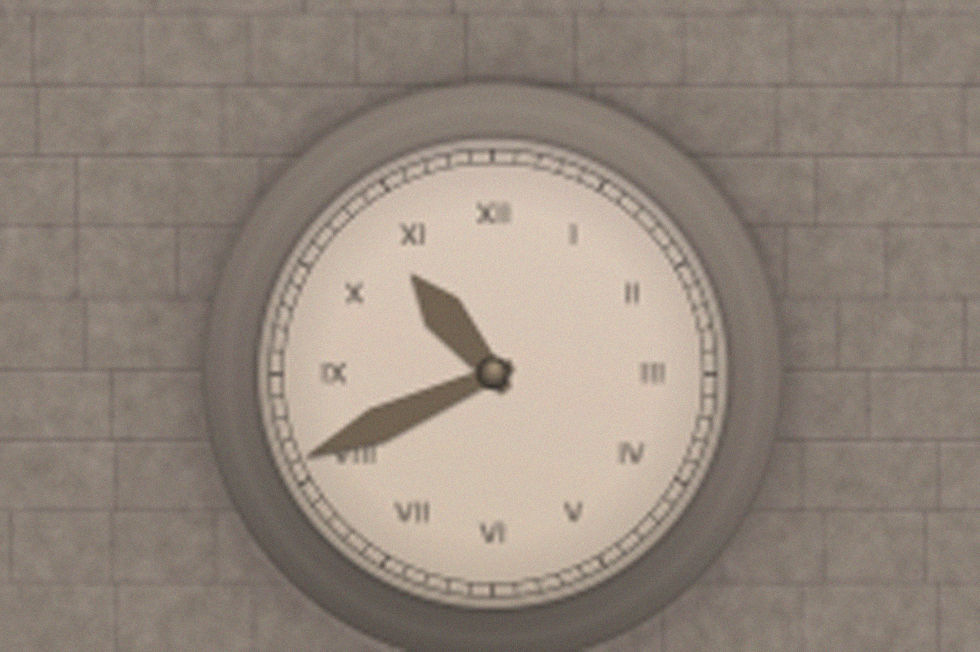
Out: 10,41
